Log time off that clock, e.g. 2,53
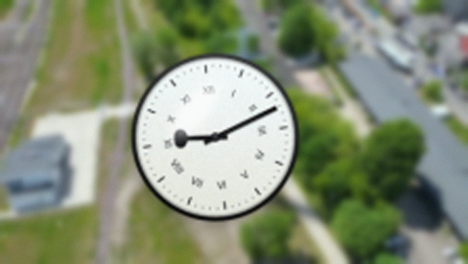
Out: 9,12
